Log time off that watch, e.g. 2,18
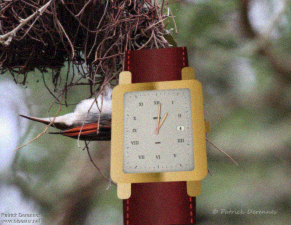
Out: 1,01
